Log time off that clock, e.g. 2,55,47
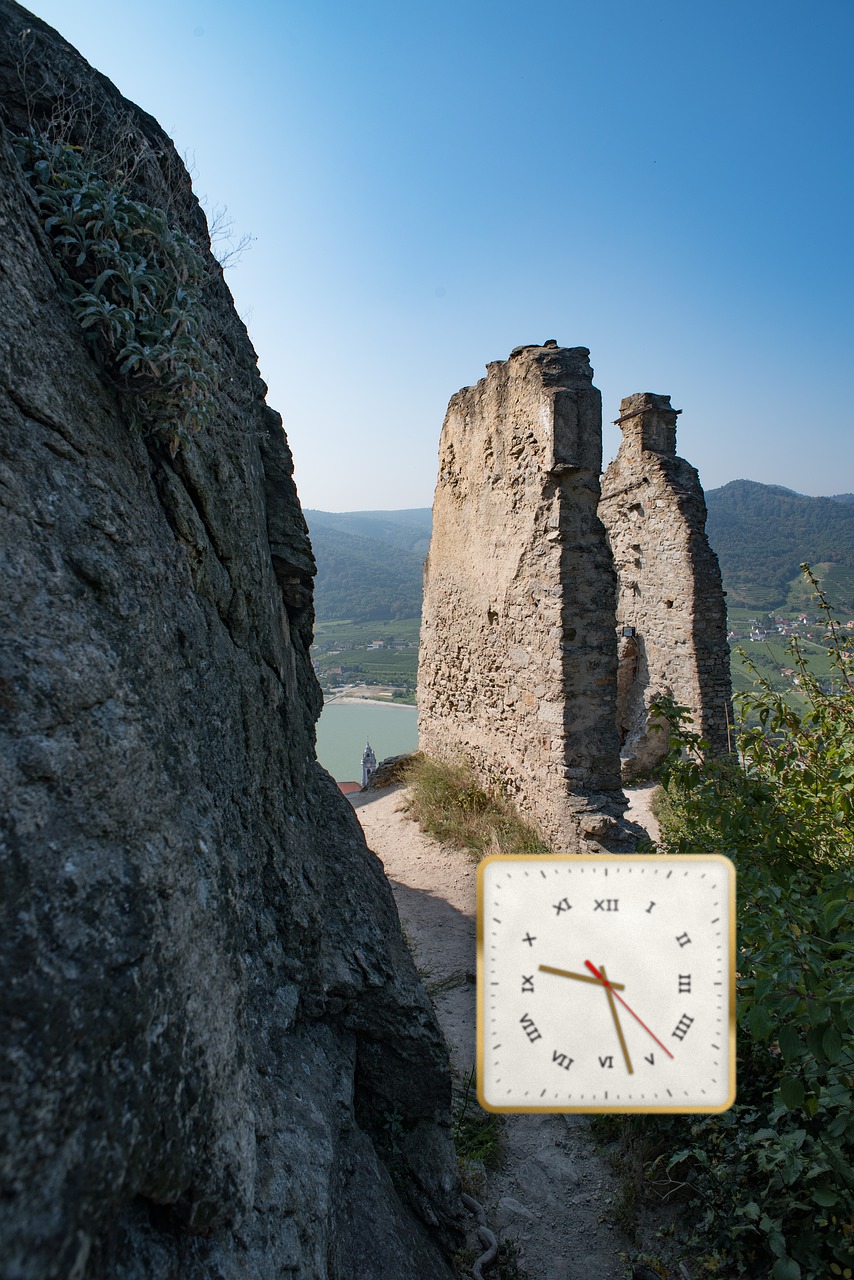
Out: 9,27,23
